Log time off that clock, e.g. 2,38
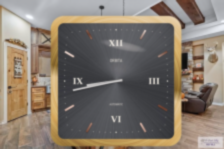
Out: 8,43
